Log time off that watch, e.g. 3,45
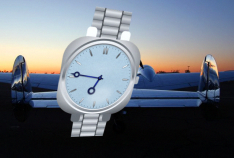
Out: 6,46
